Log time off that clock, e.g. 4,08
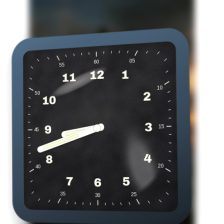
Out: 8,42
